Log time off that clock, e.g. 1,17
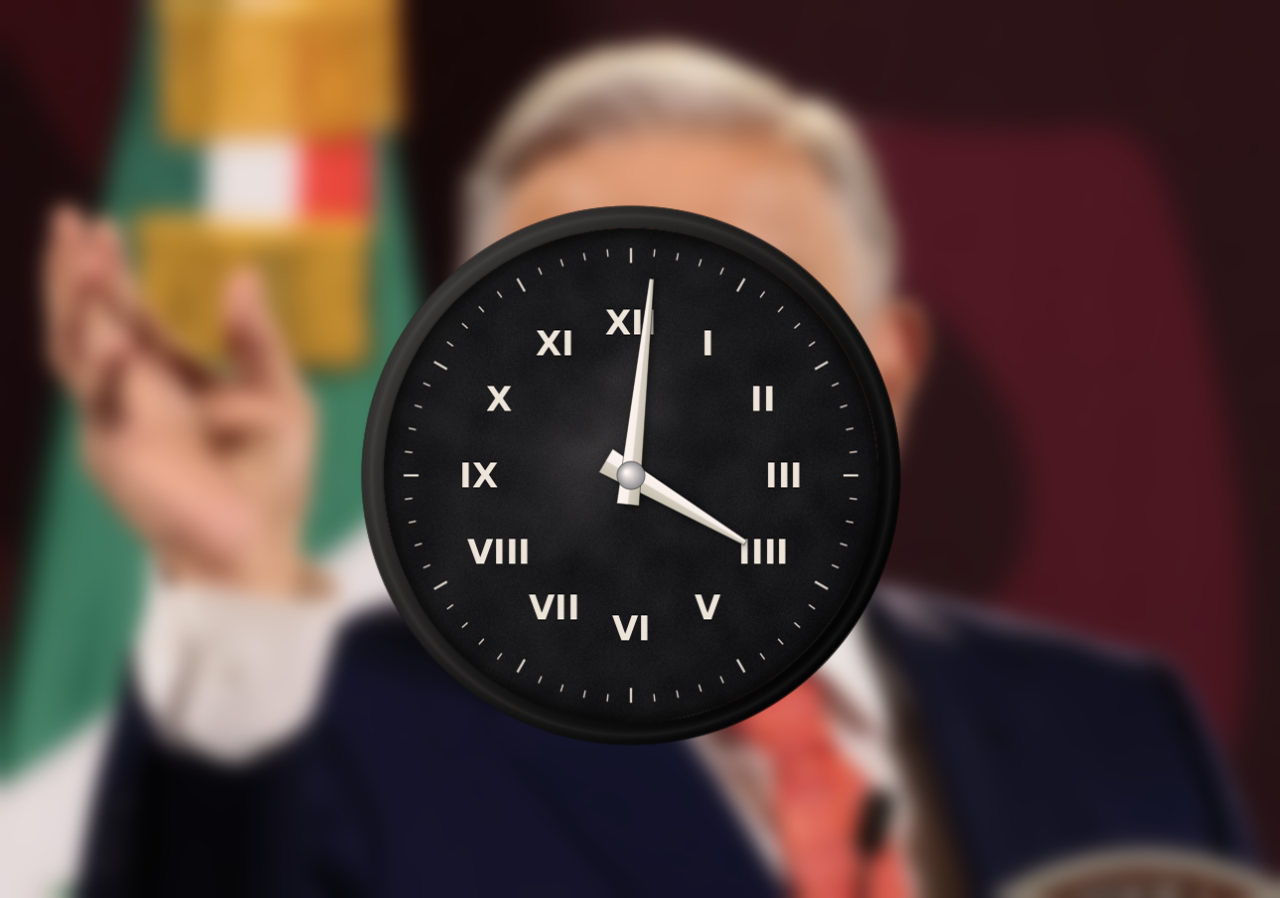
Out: 4,01
